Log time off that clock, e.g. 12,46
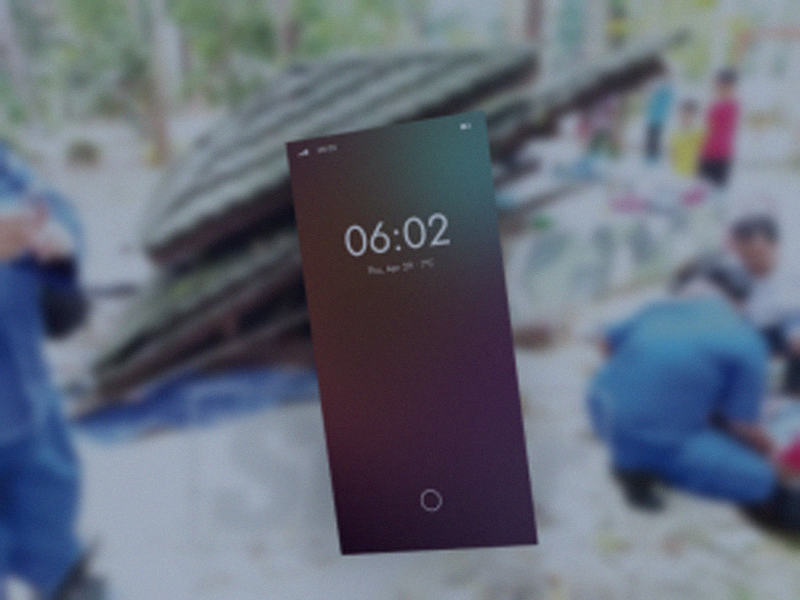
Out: 6,02
